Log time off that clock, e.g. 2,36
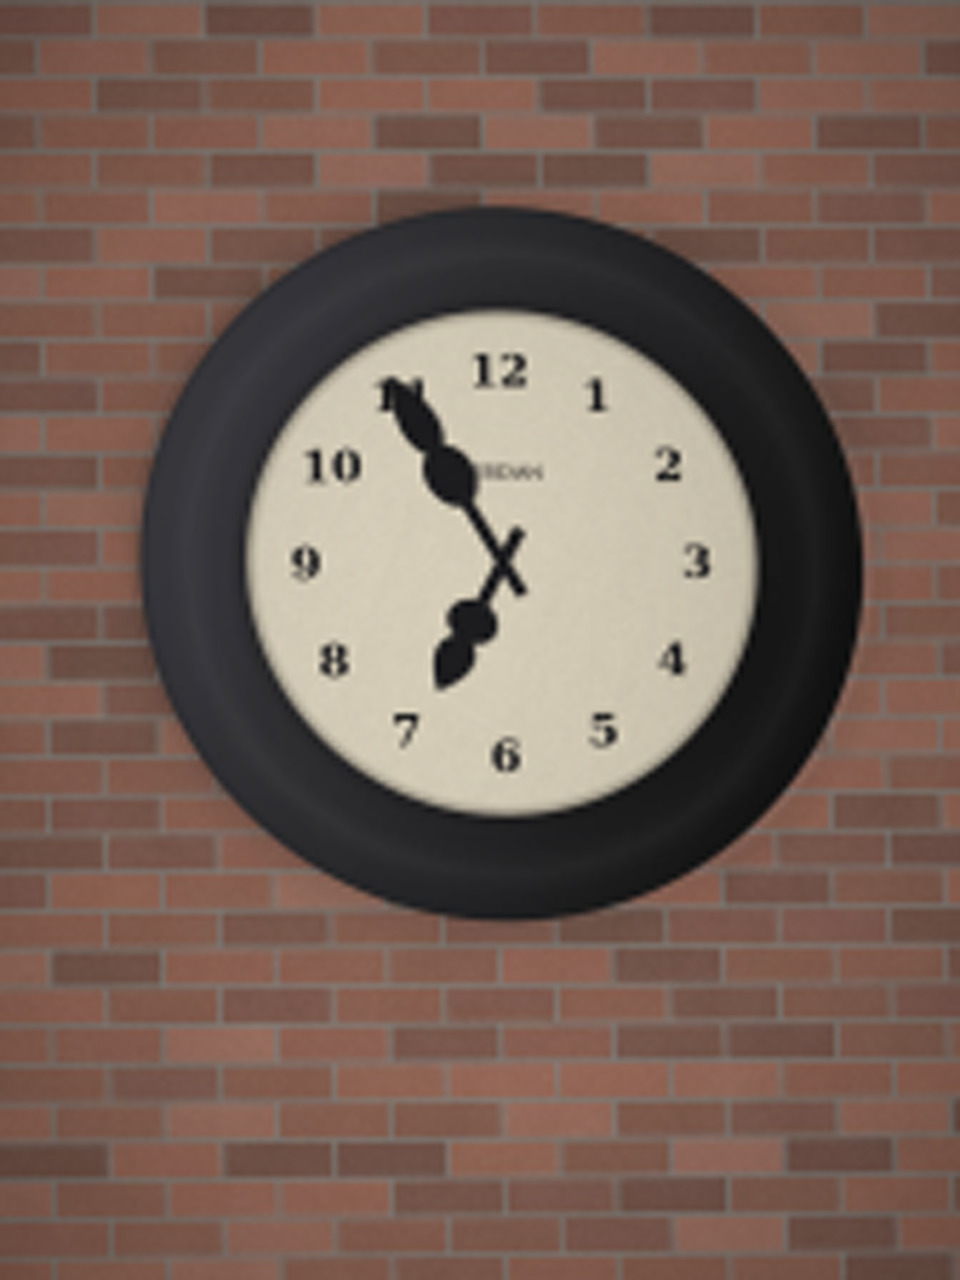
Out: 6,55
